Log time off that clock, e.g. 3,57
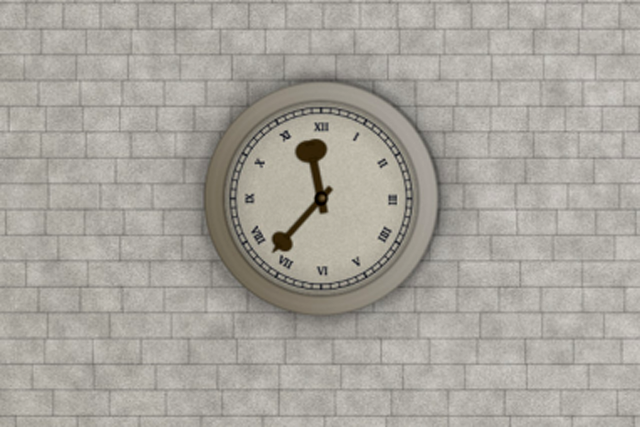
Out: 11,37
